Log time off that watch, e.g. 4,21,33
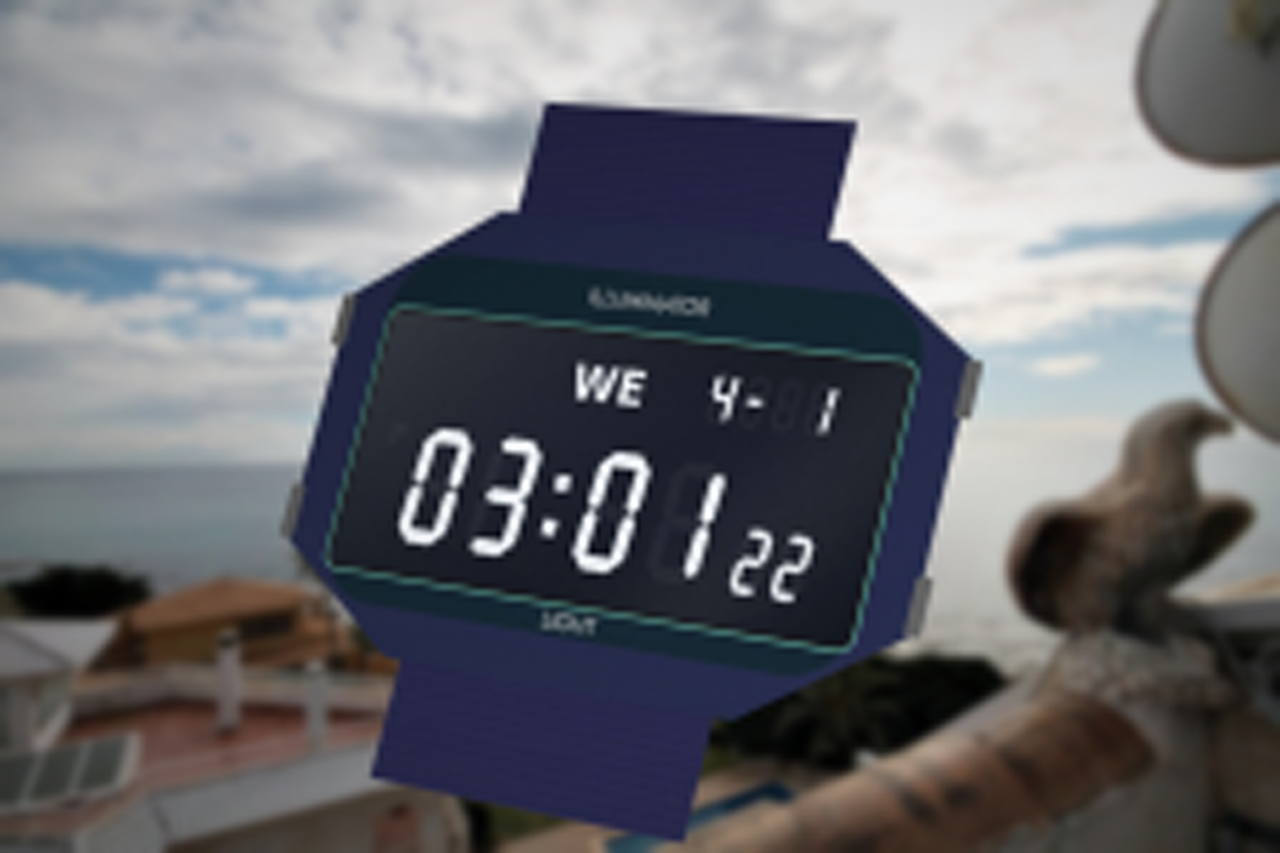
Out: 3,01,22
